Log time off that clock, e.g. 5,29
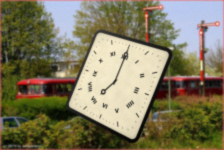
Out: 7,00
